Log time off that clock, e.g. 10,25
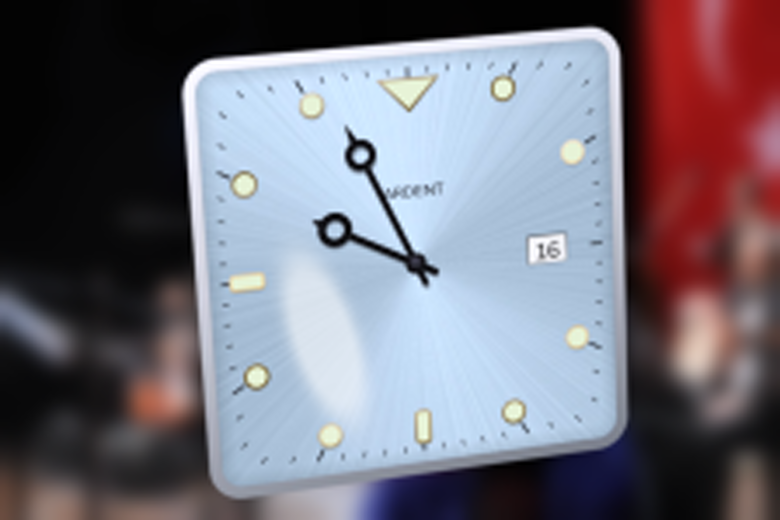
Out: 9,56
